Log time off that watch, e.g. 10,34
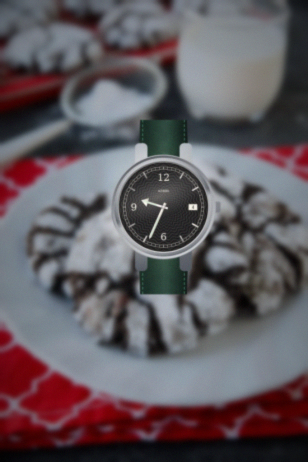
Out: 9,34
